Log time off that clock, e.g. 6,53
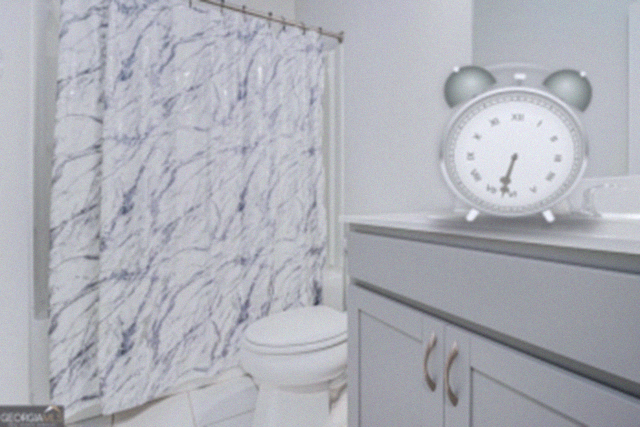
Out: 6,32
